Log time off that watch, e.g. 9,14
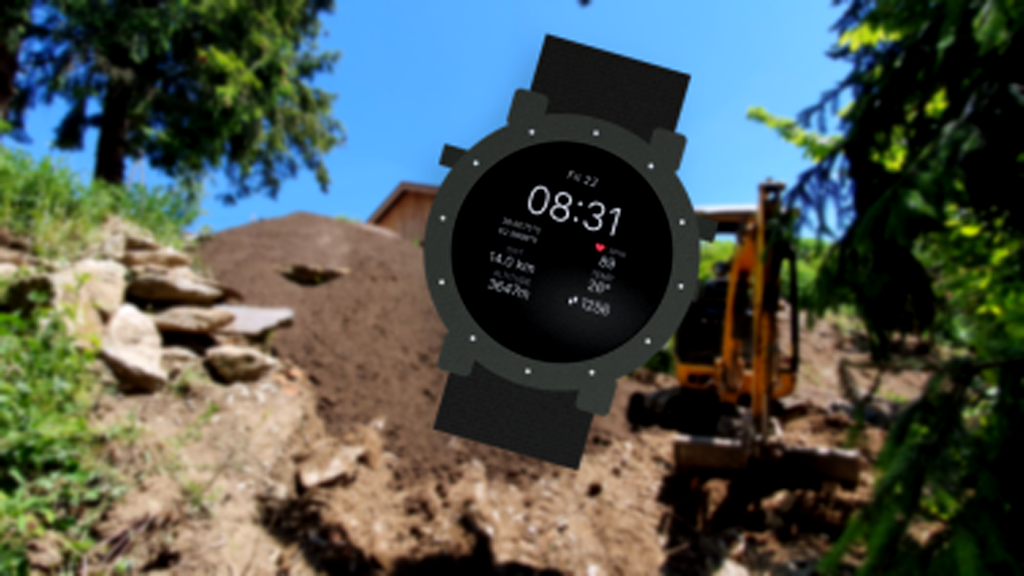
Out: 8,31
